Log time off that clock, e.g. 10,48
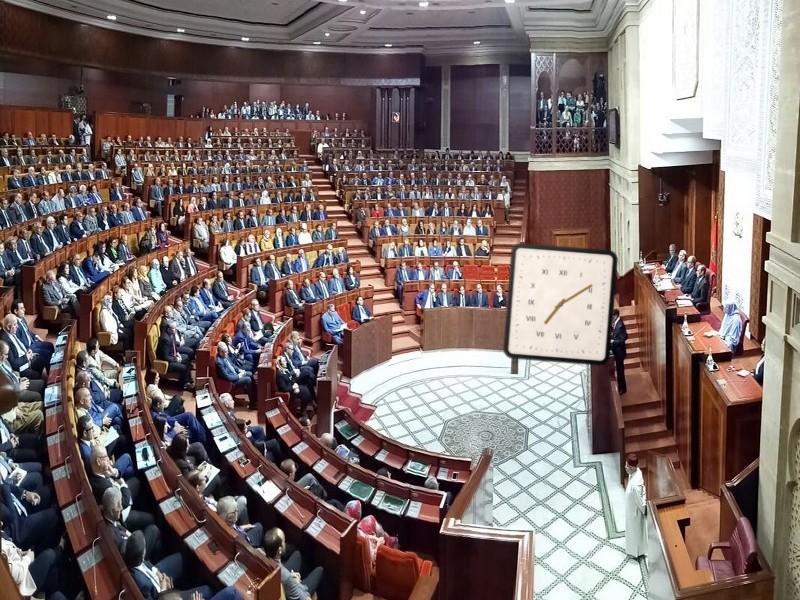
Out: 7,09
